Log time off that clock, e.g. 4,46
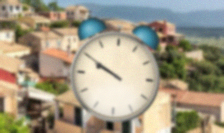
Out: 9,50
